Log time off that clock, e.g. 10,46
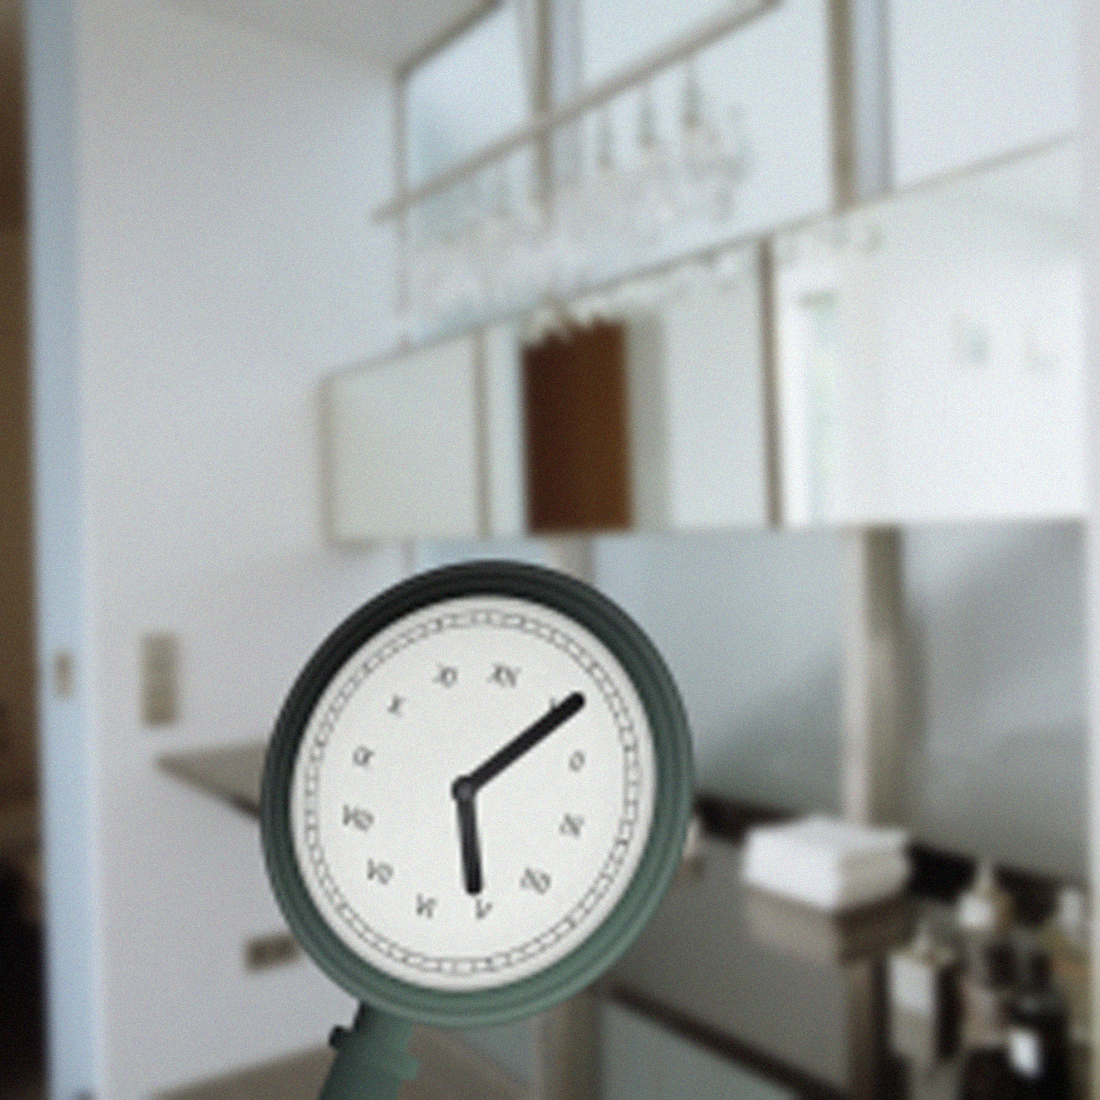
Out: 5,06
